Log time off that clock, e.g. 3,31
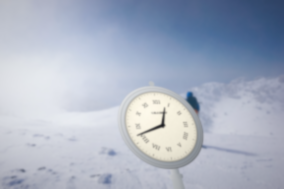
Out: 12,42
